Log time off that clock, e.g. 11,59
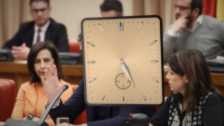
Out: 5,26
